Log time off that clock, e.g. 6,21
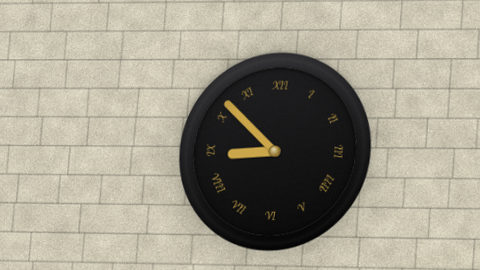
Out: 8,52
